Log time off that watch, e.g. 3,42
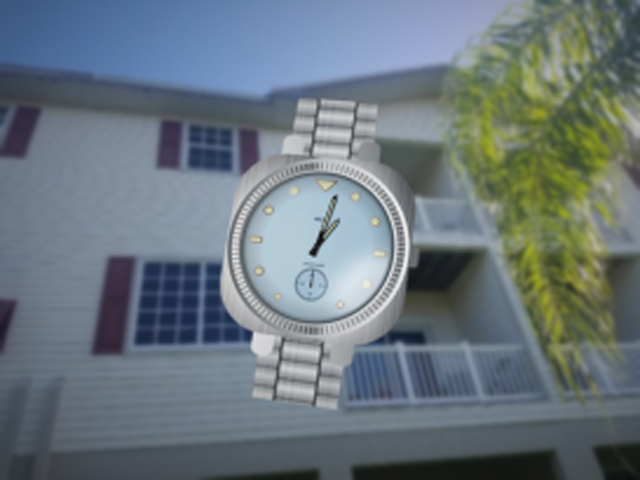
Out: 1,02
